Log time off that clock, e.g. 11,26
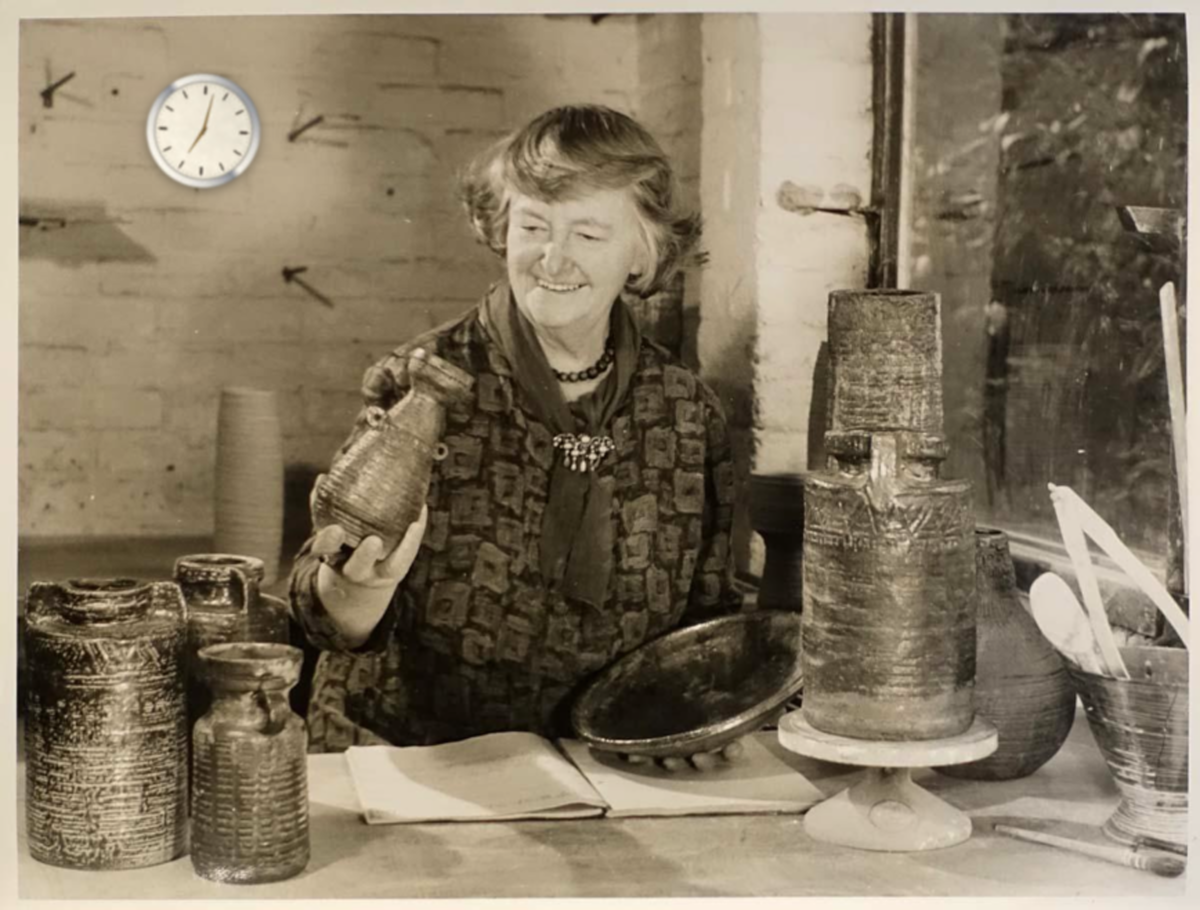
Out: 7,02
